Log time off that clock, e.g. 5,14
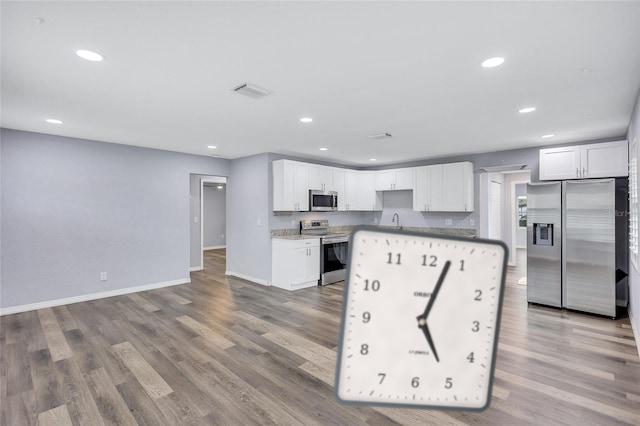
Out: 5,03
